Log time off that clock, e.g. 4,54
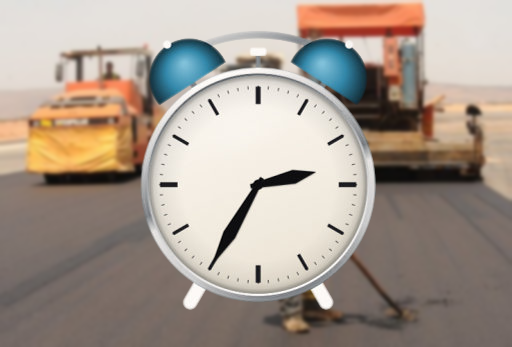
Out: 2,35
